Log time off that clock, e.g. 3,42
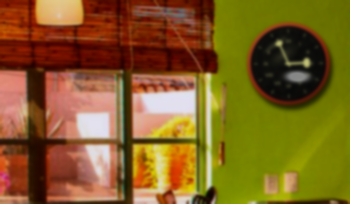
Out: 2,56
